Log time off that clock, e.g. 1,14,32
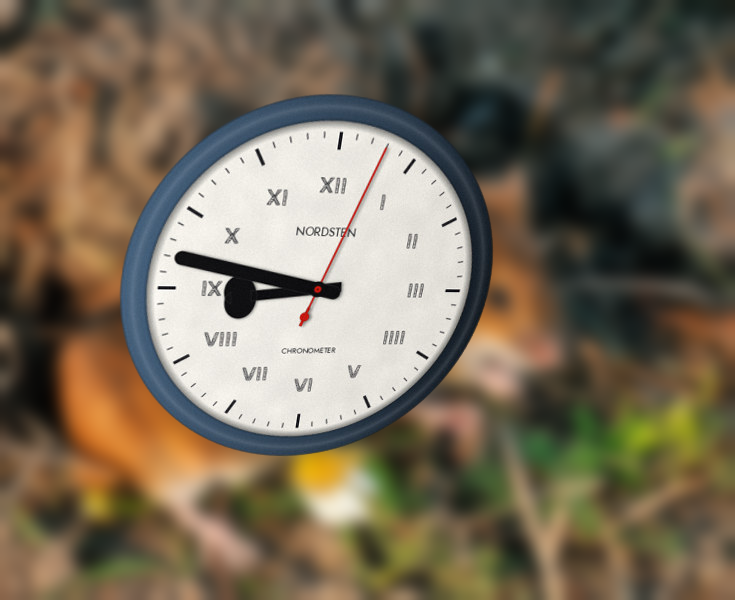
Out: 8,47,03
